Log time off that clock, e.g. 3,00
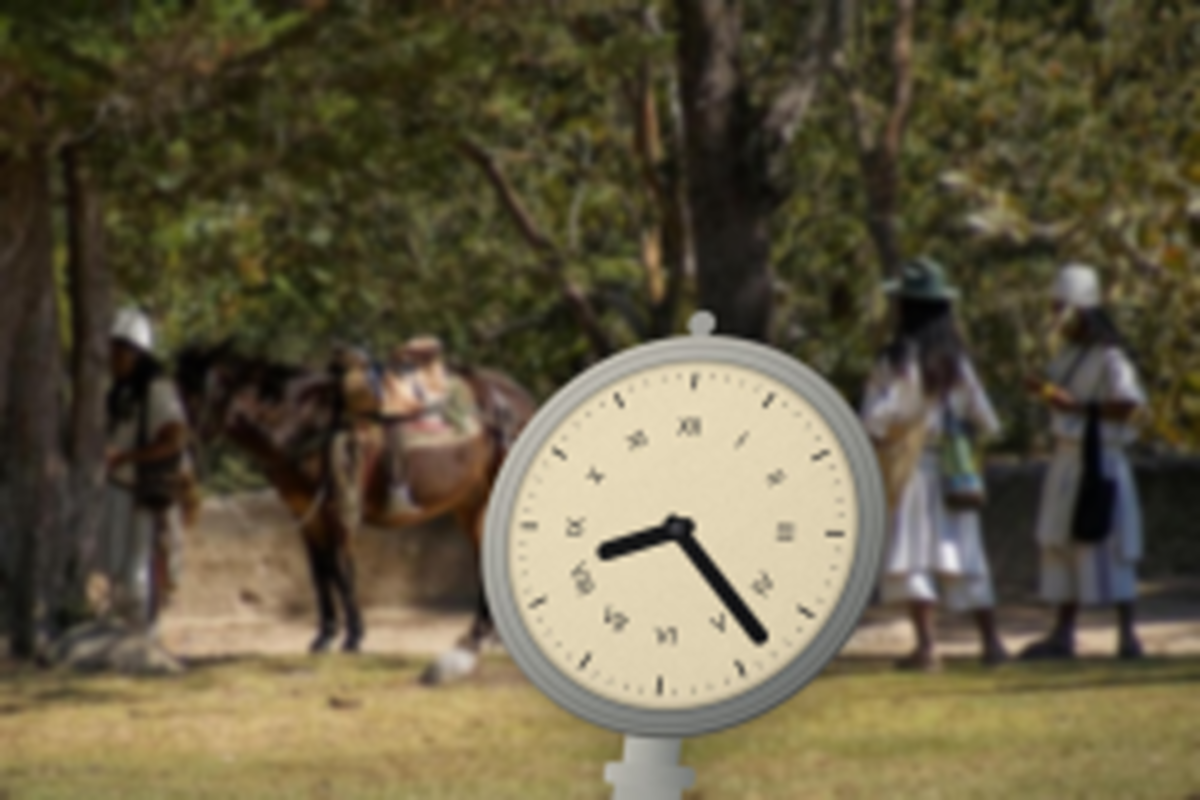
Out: 8,23
